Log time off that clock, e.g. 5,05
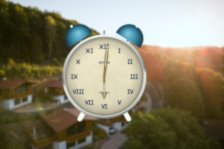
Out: 6,01
